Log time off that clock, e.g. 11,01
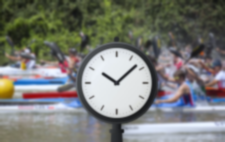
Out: 10,08
